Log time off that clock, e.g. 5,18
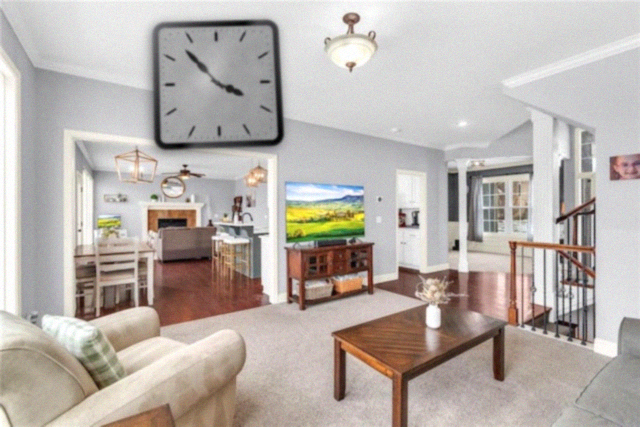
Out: 3,53
